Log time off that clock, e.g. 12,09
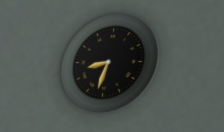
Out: 8,32
